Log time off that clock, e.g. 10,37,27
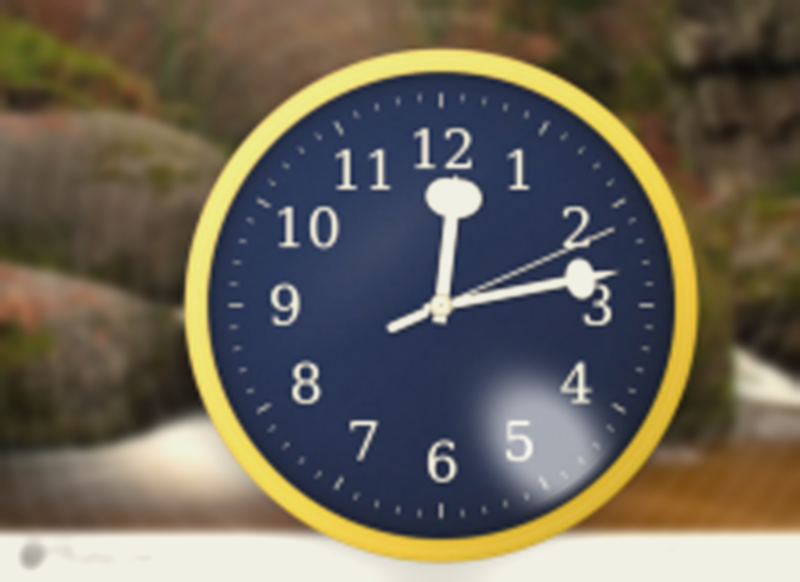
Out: 12,13,11
